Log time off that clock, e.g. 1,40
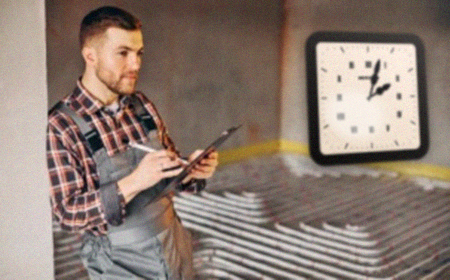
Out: 2,03
